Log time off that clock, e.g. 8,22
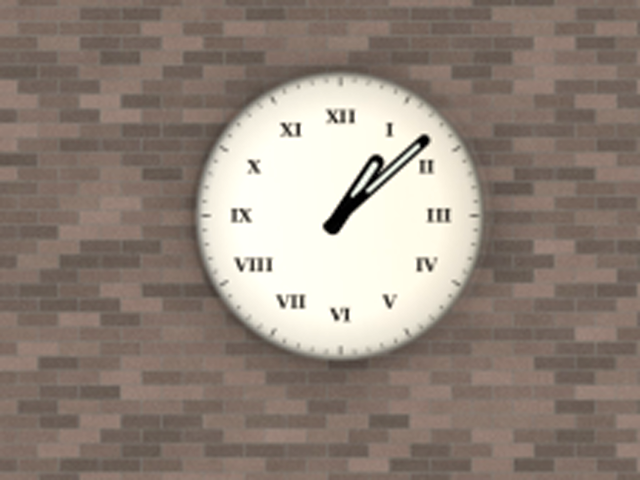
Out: 1,08
